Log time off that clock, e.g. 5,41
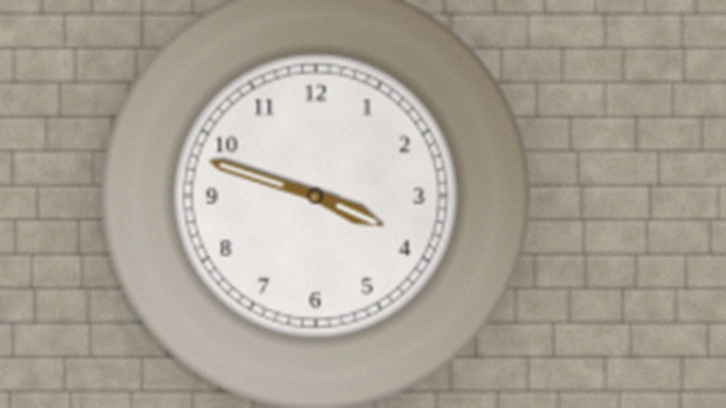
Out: 3,48
